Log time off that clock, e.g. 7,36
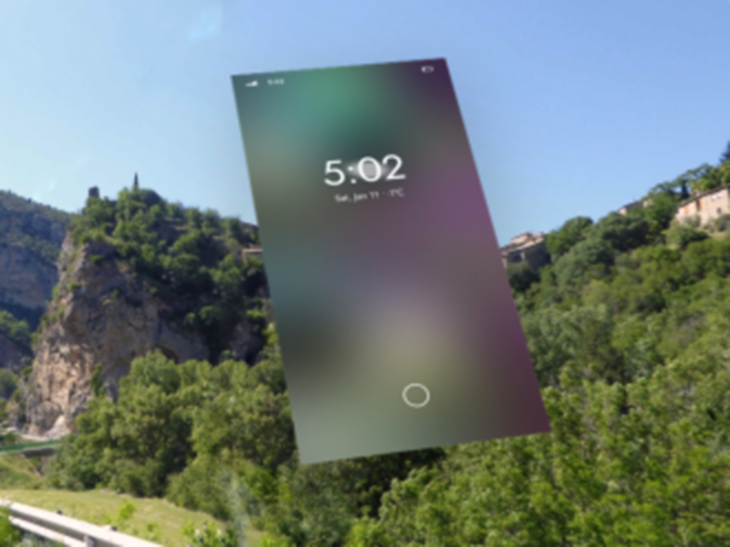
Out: 5,02
